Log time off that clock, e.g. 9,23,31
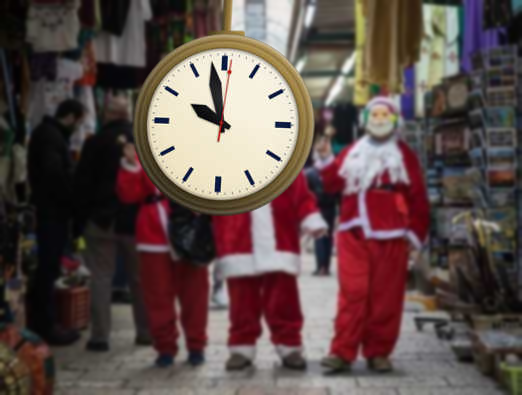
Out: 9,58,01
